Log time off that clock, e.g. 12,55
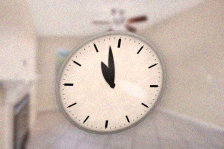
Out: 10,58
